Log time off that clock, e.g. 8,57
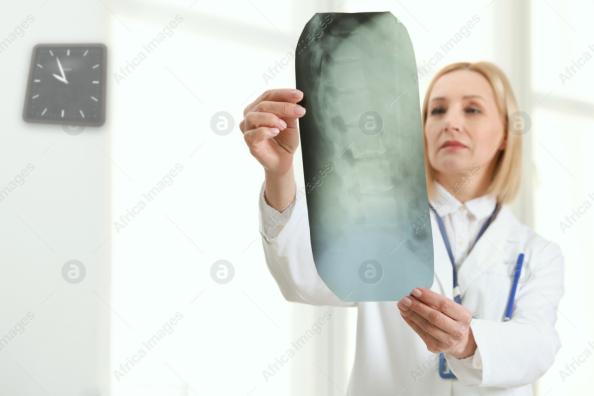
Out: 9,56
